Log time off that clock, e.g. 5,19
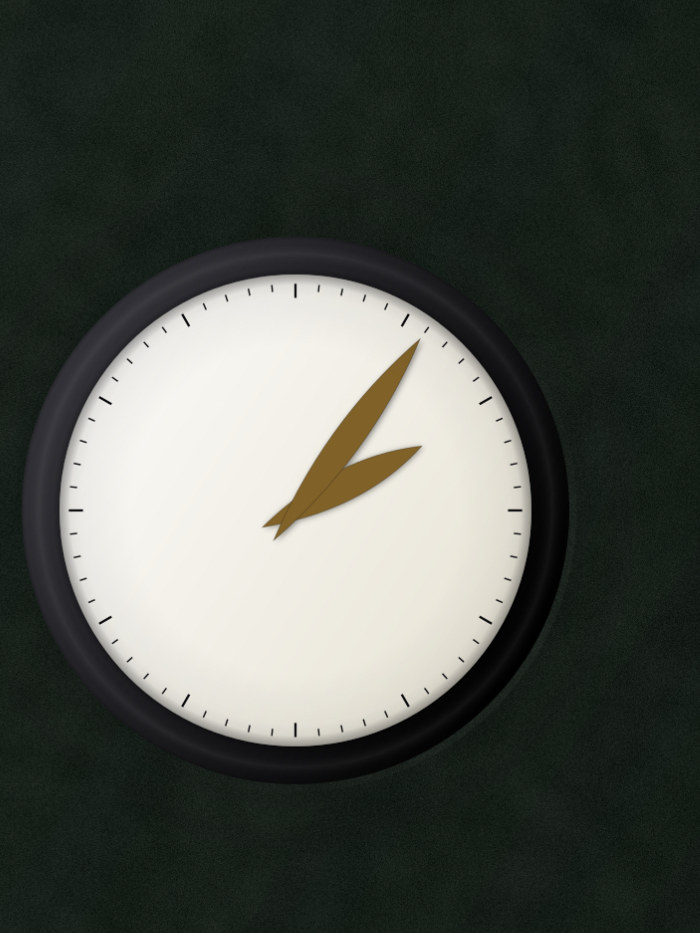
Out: 2,06
